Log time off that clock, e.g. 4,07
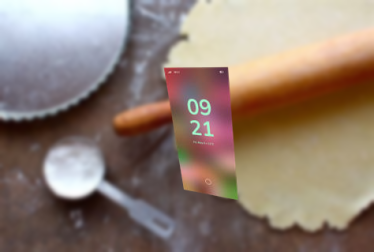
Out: 9,21
